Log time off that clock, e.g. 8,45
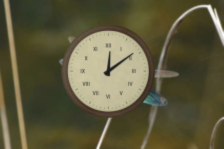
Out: 12,09
